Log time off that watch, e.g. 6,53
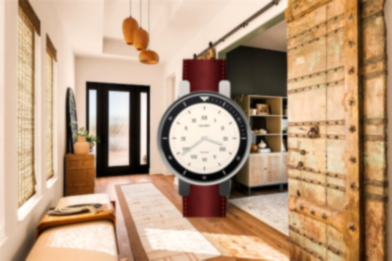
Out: 3,39
